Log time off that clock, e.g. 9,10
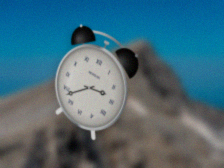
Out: 2,38
